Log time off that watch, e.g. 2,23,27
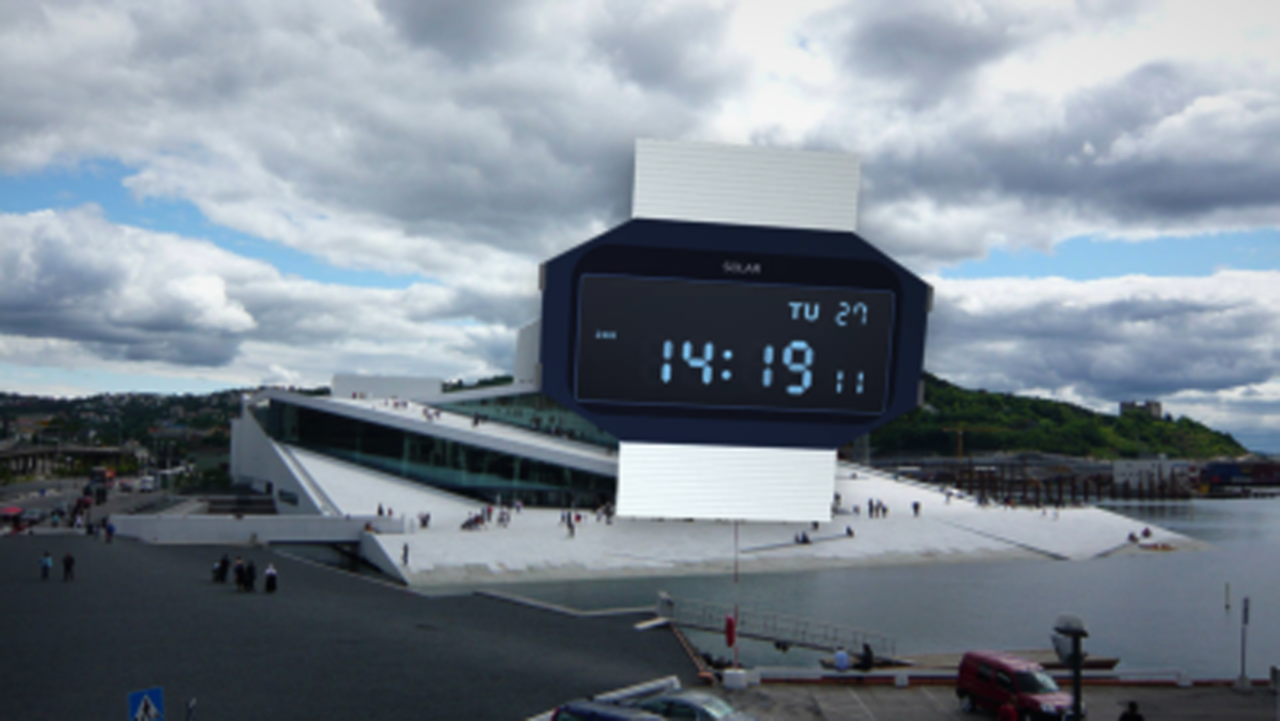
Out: 14,19,11
